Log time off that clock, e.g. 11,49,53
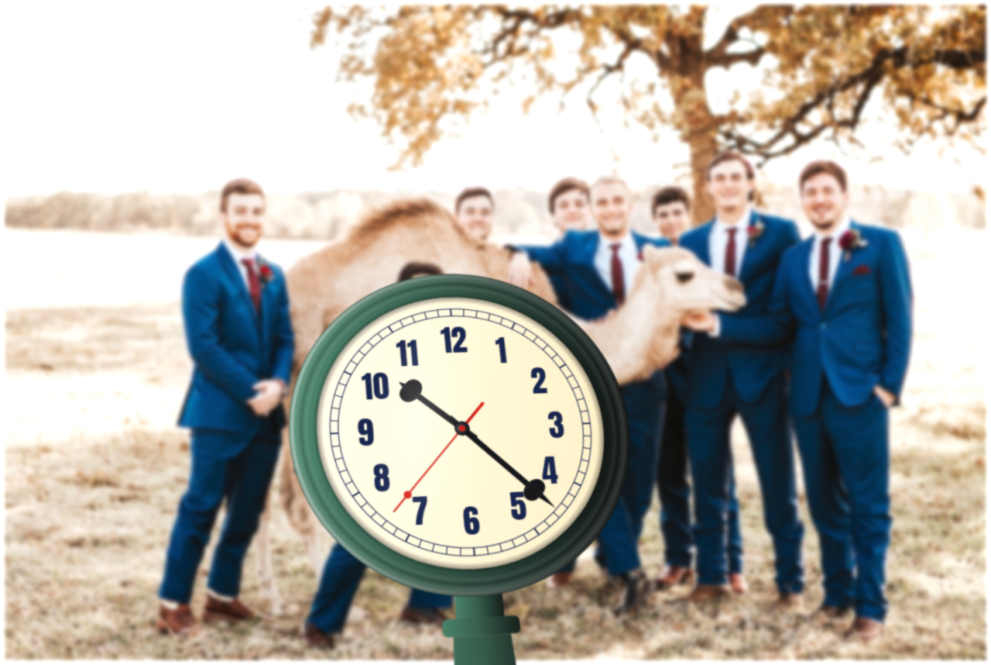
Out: 10,22,37
